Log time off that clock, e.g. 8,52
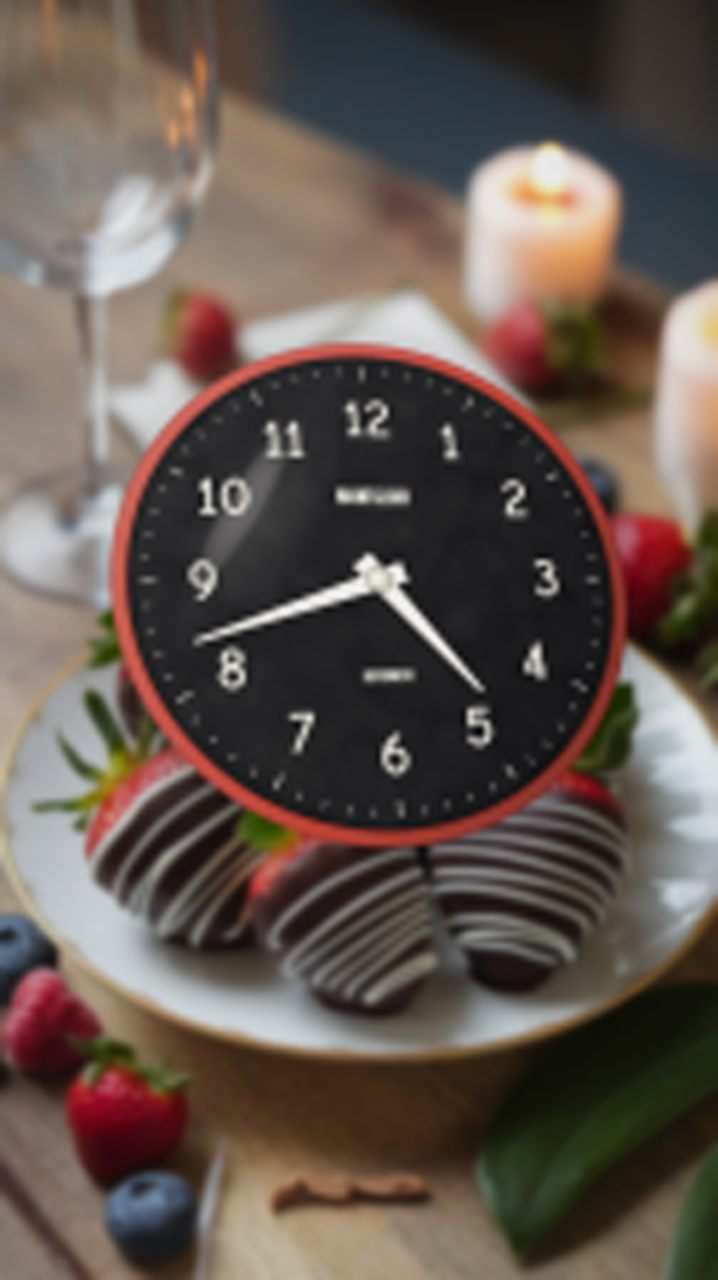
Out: 4,42
